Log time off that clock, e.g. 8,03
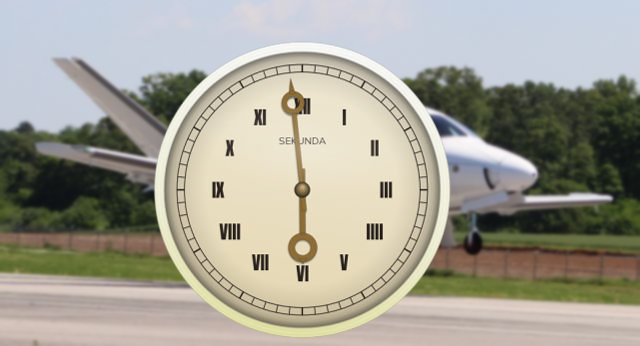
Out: 5,59
